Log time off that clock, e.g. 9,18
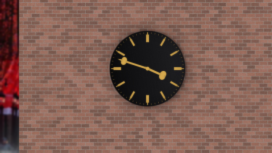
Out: 3,48
